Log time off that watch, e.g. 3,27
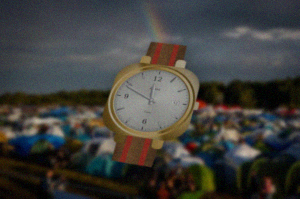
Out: 11,49
